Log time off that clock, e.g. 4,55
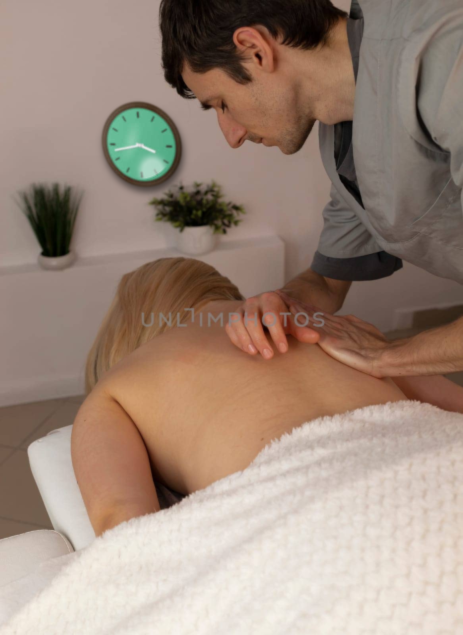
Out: 3,43
